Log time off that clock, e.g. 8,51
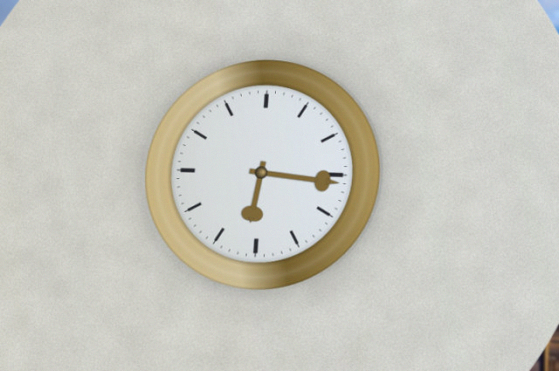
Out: 6,16
